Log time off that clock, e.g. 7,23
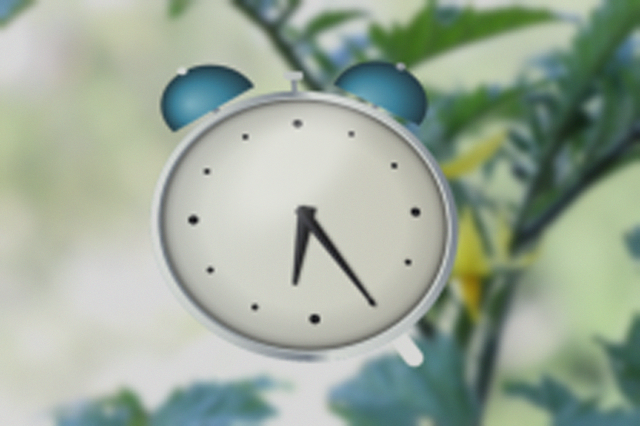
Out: 6,25
